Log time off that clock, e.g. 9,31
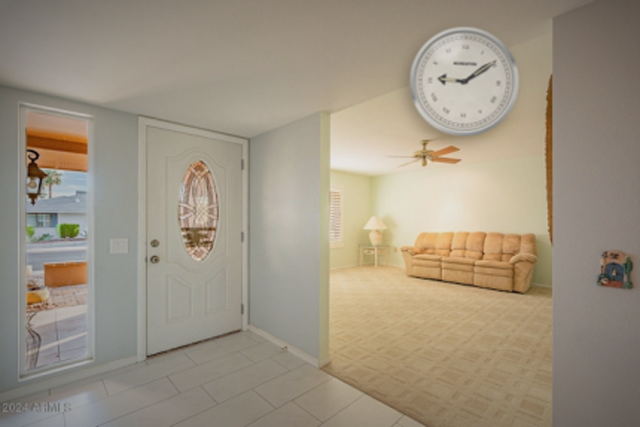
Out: 9,09
